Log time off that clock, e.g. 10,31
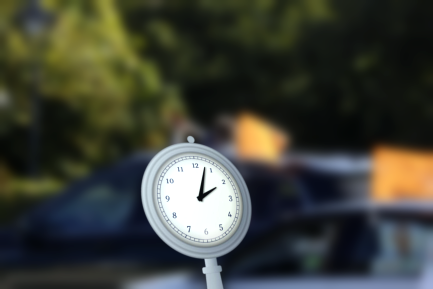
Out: 2,03
